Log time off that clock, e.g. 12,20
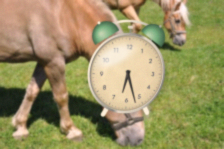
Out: 6,27
